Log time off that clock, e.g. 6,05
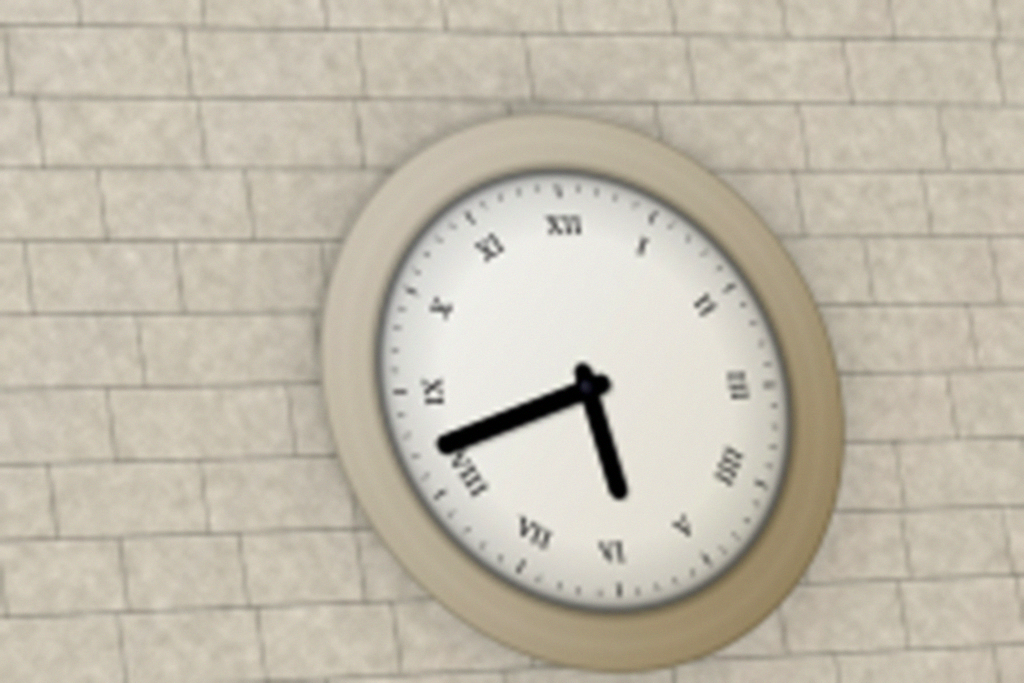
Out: 5,42
